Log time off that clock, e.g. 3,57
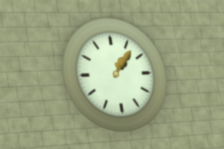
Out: 1,07
